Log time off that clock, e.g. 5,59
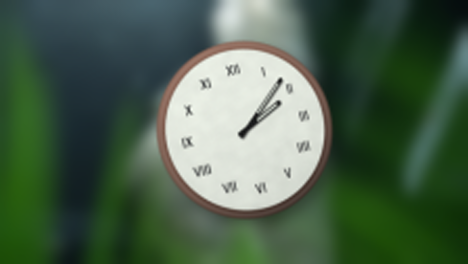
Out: 2,08
